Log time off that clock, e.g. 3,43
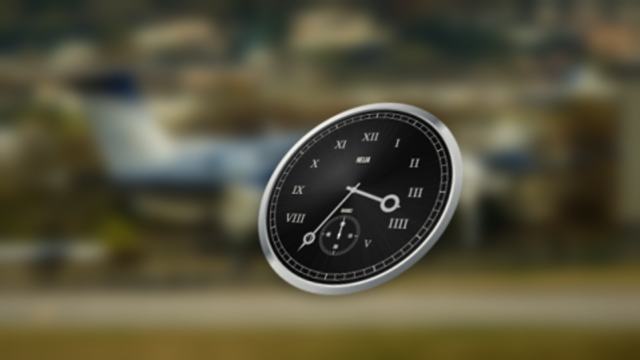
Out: 3,35
